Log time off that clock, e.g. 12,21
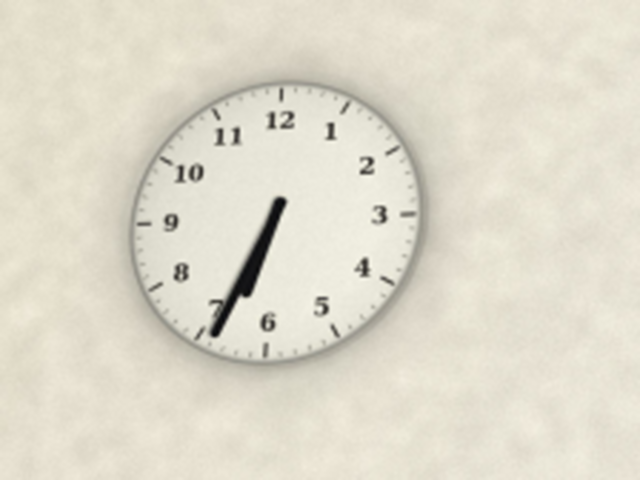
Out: 6,34
